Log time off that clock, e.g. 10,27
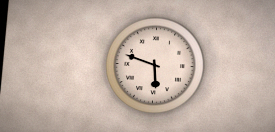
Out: 5,48
